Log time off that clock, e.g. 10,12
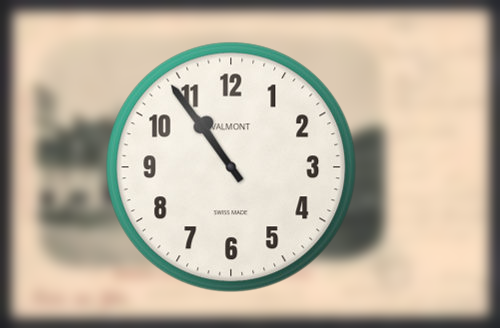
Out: 10,54
